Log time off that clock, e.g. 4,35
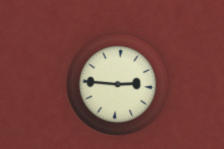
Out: 2,45
